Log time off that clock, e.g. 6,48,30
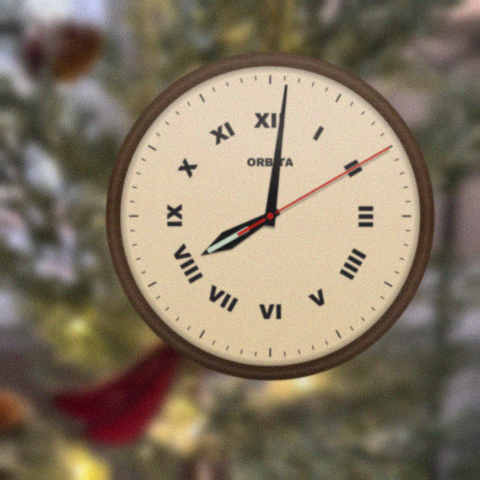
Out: 8,01,10
